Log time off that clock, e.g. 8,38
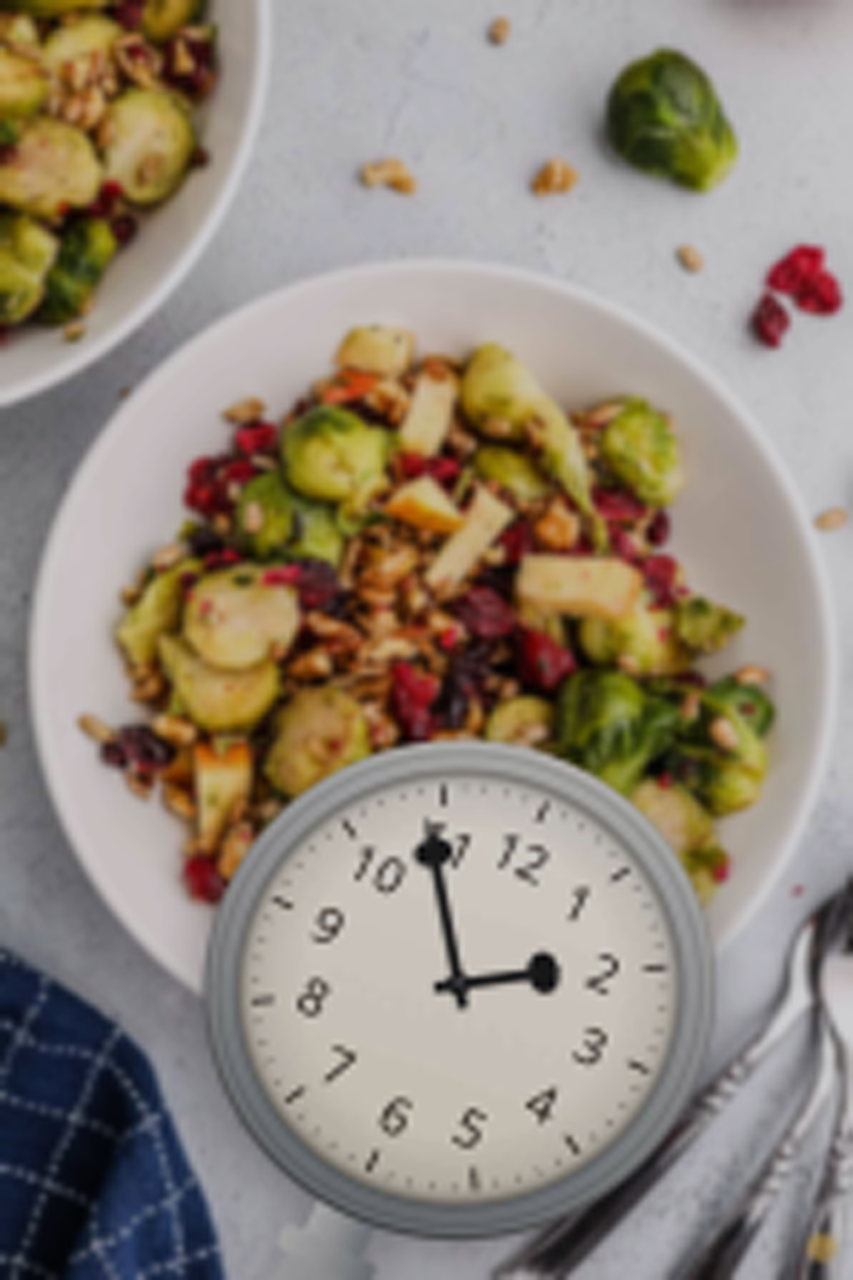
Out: 1,54
